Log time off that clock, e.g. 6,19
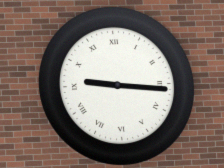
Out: 9,16
